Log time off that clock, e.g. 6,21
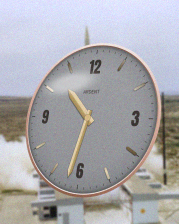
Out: 10,32
